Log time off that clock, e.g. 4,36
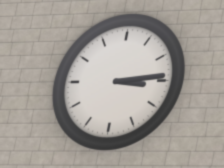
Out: 3,14
